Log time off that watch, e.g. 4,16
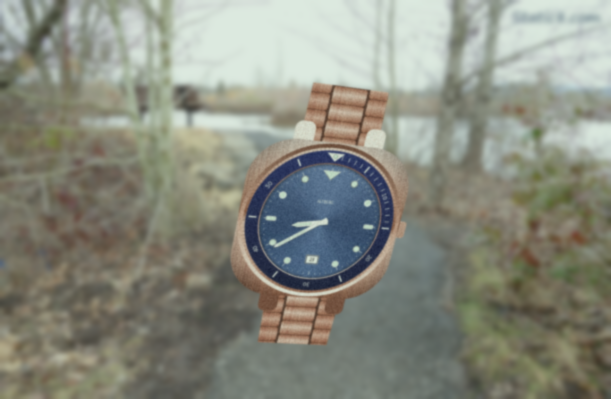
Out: 8,39
